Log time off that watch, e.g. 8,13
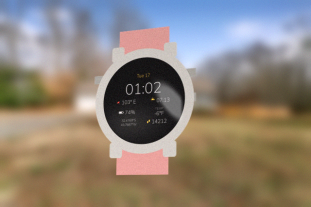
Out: 1,02
